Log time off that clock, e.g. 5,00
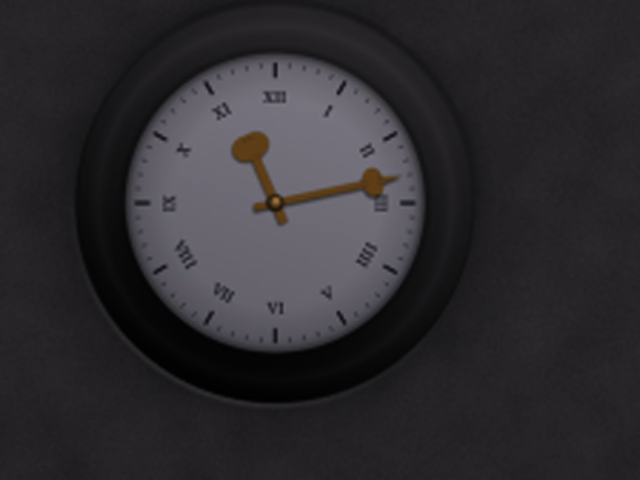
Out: 11,13
